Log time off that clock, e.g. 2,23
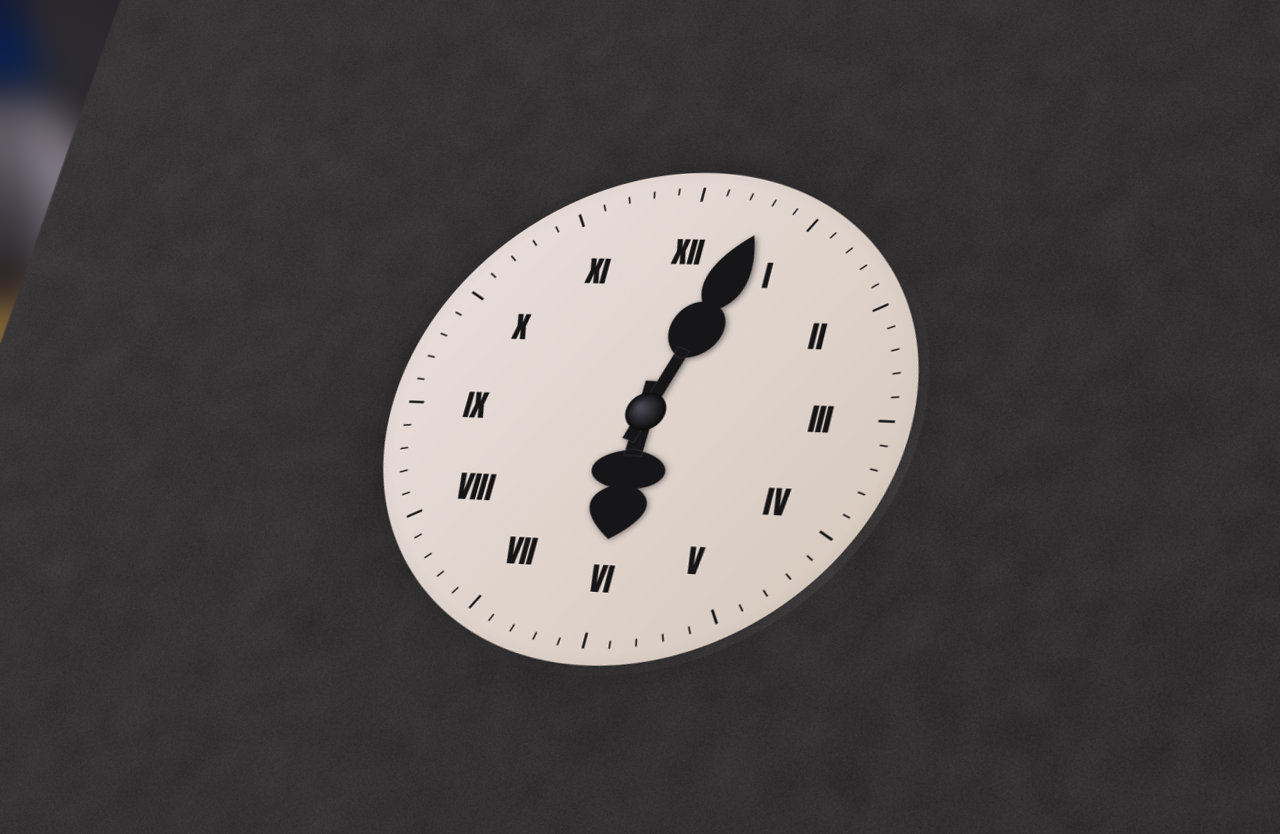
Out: 6,03
